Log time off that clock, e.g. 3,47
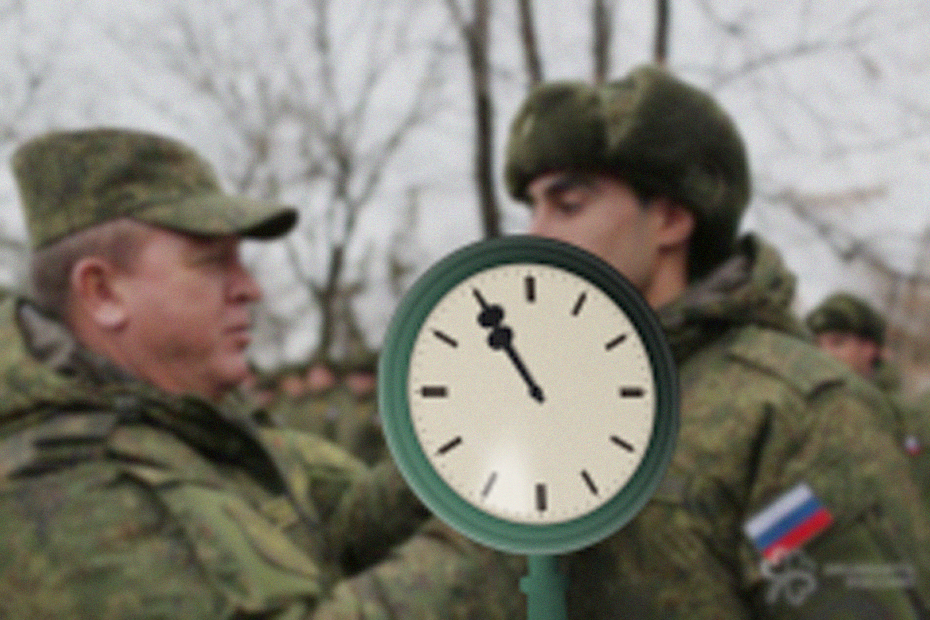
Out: 10,55
